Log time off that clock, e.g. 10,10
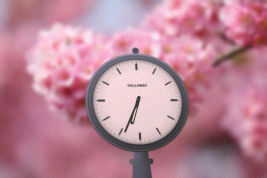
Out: 6,34
